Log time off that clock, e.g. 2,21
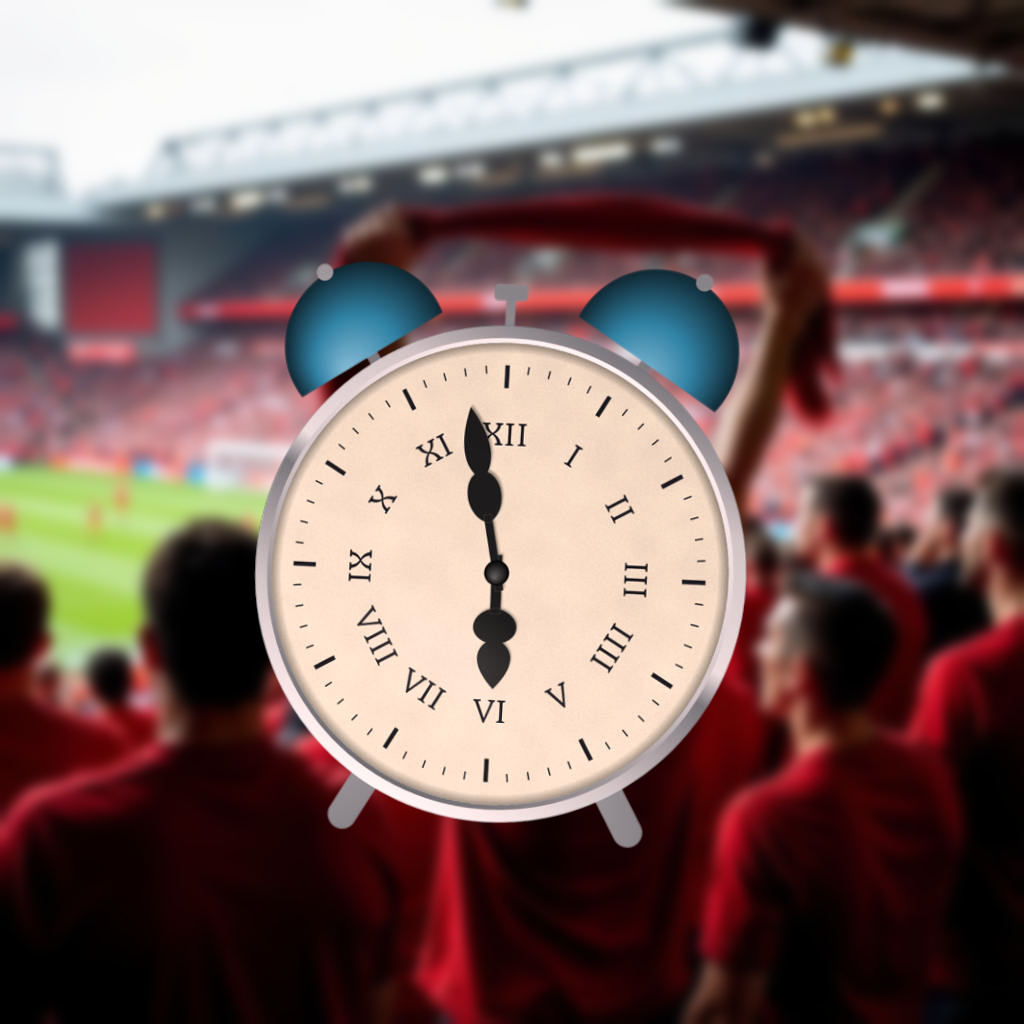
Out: 5,58
